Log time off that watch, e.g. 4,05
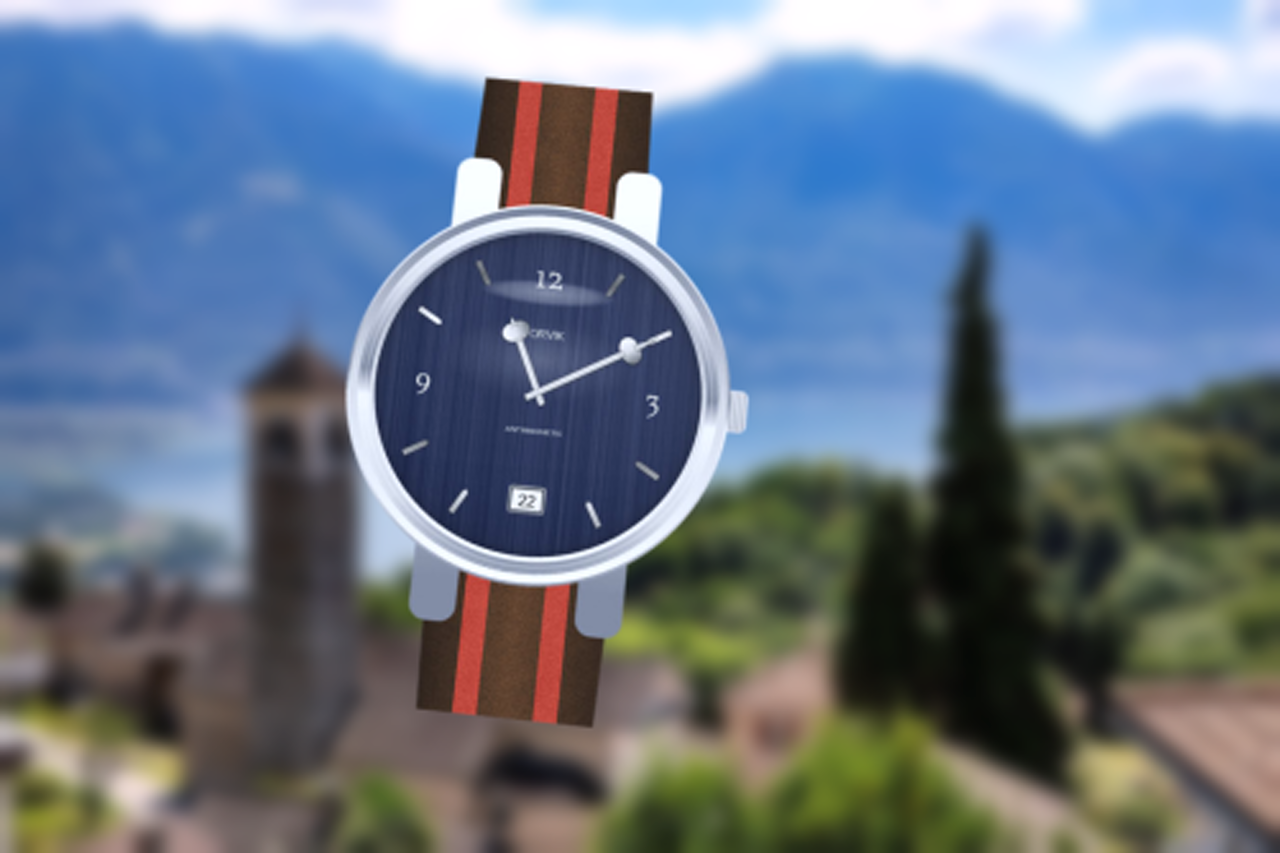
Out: 11,10
